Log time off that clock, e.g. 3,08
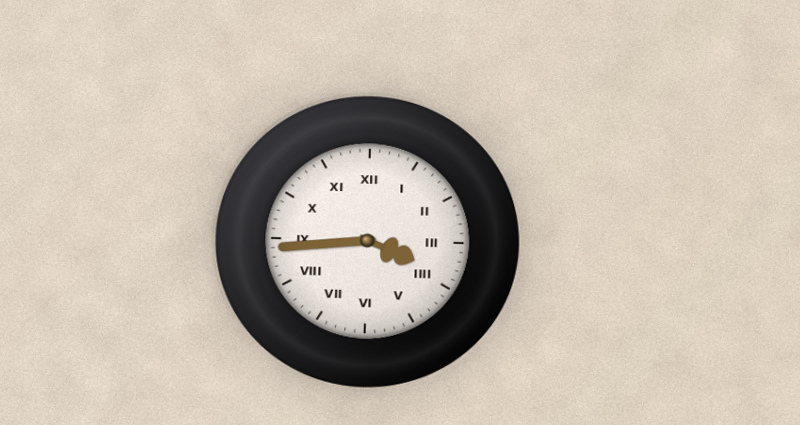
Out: 3,44
